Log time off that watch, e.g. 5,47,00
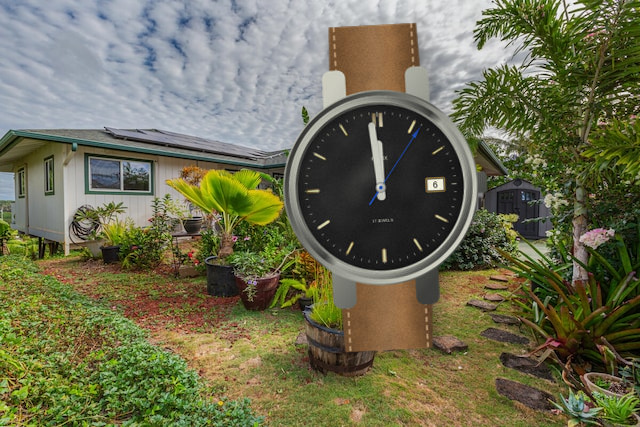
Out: 11,59,06
